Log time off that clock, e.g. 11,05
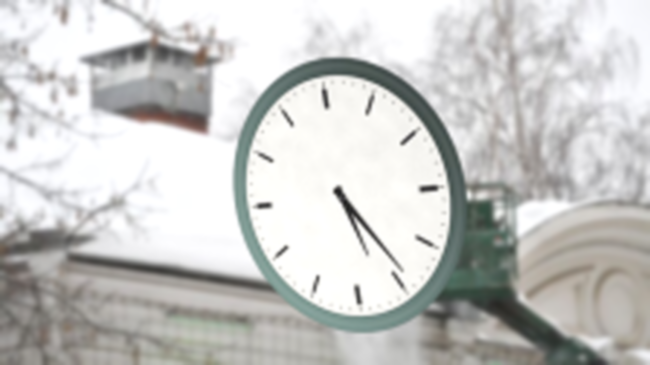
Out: 5,24
